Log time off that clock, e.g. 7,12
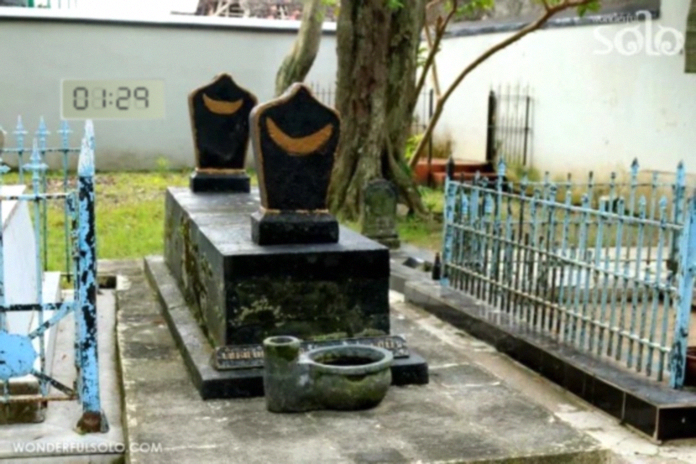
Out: 1,29
